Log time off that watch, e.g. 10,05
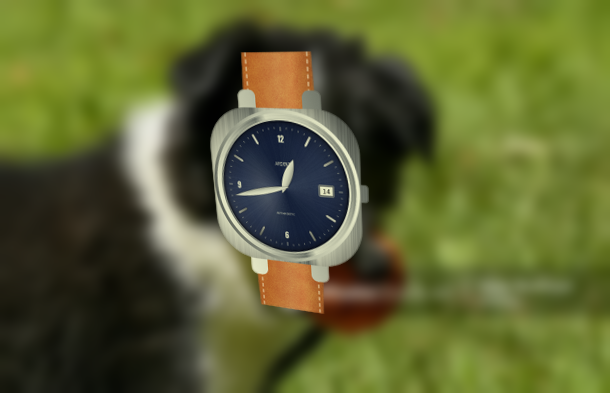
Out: 12,43
